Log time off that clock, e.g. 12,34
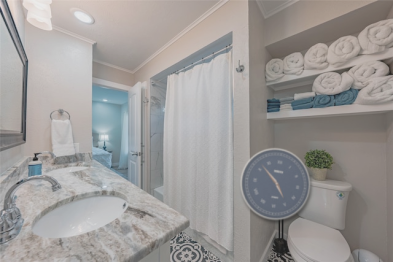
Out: 4,52
